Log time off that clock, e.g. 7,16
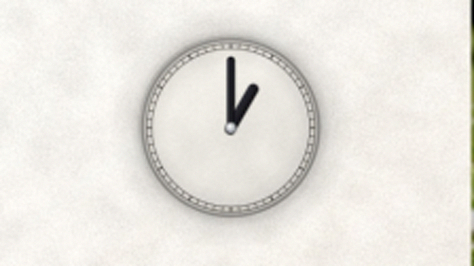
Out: 1,00
